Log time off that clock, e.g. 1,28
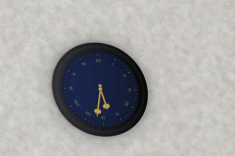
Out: 5,32
